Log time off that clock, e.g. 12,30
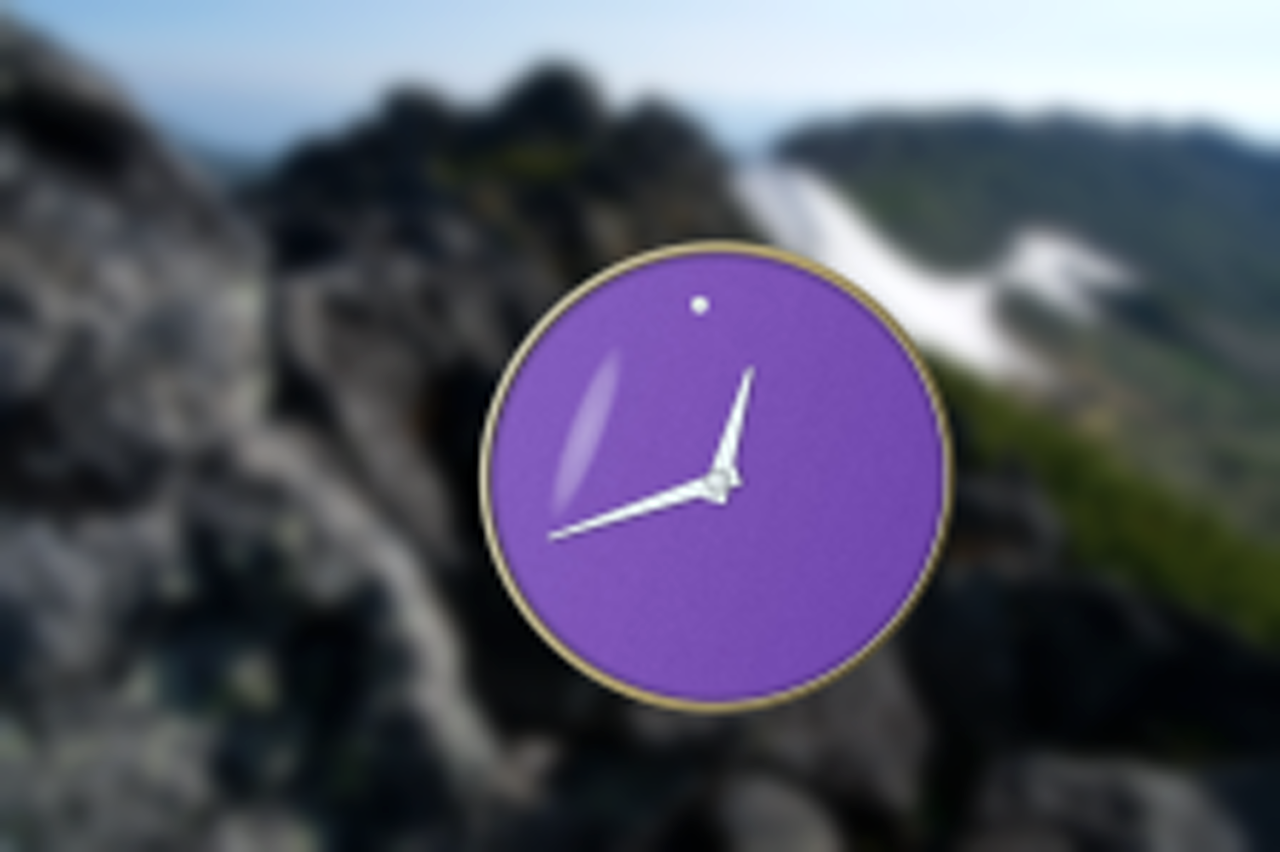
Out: 12,43
